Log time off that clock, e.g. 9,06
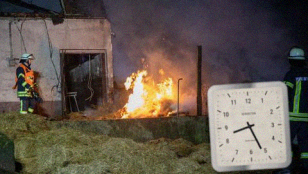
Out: 8,26
